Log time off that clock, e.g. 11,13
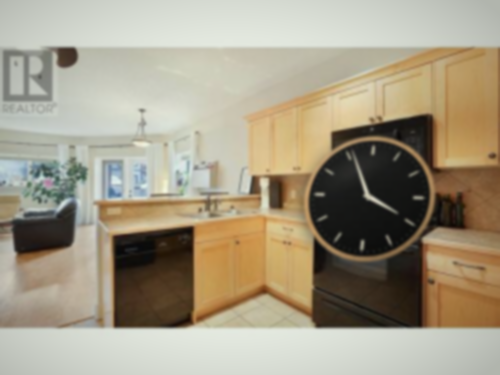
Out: 3,56
